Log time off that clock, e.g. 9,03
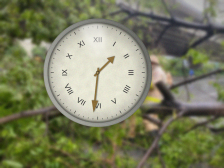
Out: 1,31
